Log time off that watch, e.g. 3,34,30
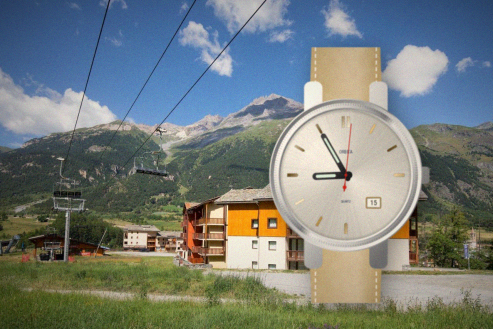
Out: 8,55,01
